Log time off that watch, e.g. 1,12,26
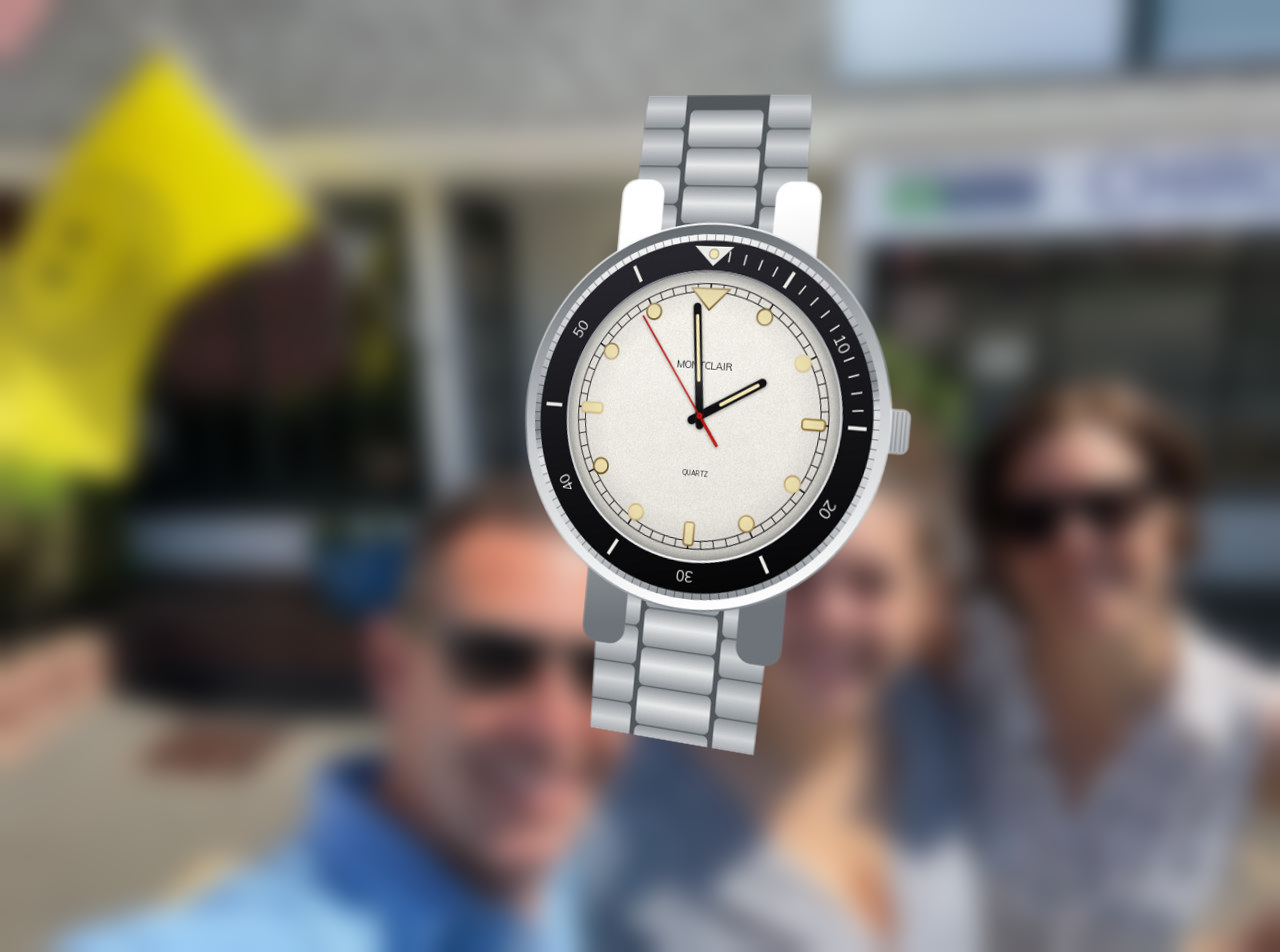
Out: 1,58,54
